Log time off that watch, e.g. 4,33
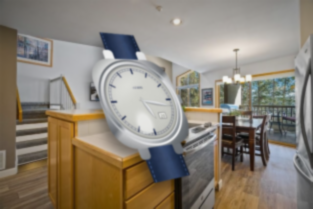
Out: 5,17
